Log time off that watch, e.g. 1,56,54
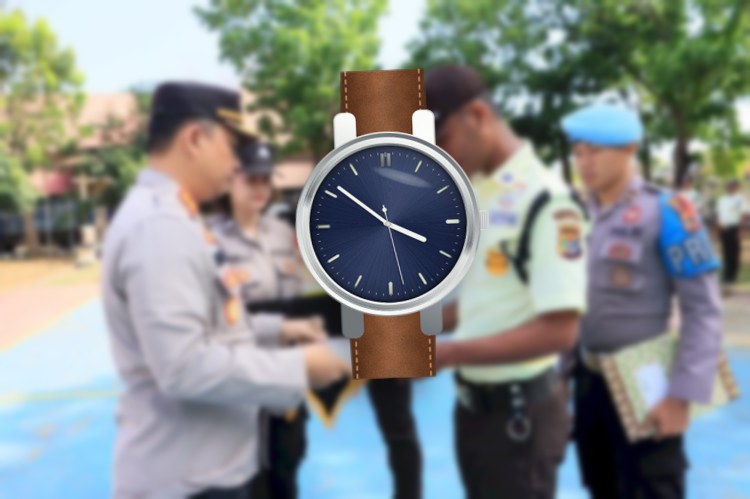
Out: 3,51,28
